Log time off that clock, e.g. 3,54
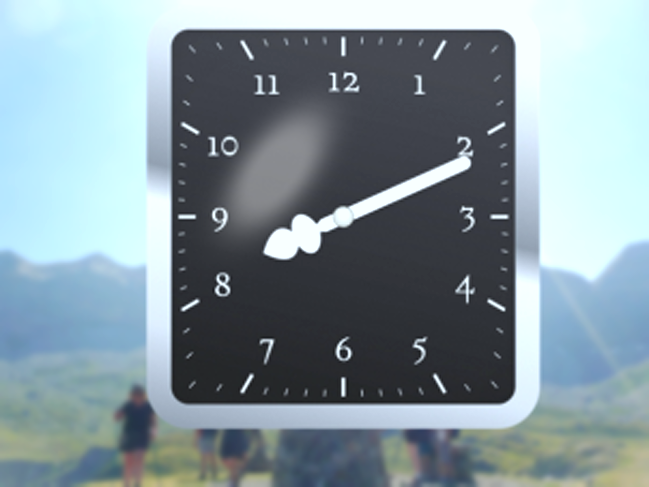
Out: 8,11
